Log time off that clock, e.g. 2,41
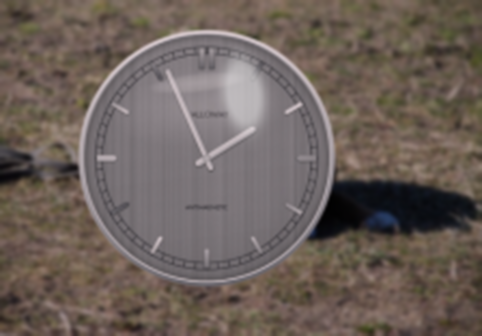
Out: 1,56
